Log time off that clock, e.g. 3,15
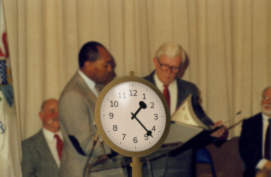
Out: 1,23
